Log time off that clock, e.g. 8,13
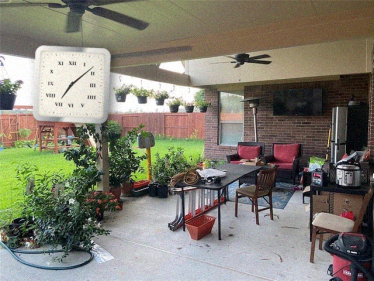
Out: 7,08
